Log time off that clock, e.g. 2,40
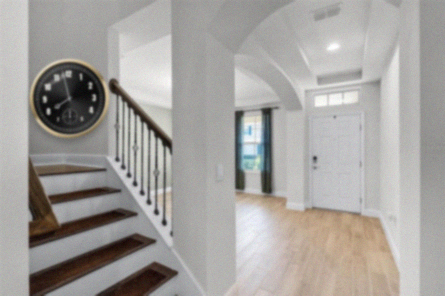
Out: 7,58
